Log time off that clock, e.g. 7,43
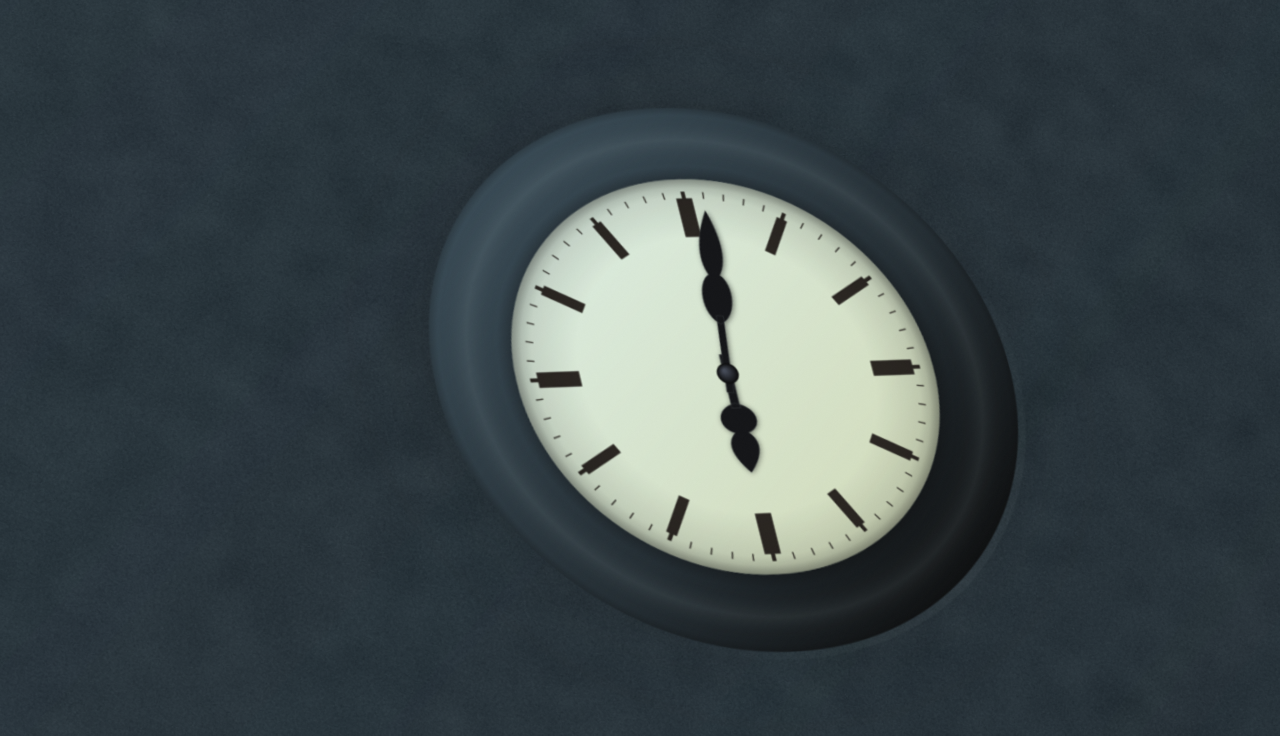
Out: 6,01
